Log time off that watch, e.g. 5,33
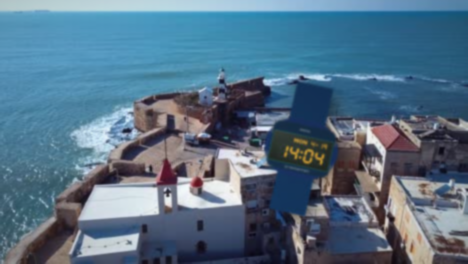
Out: 14,04
